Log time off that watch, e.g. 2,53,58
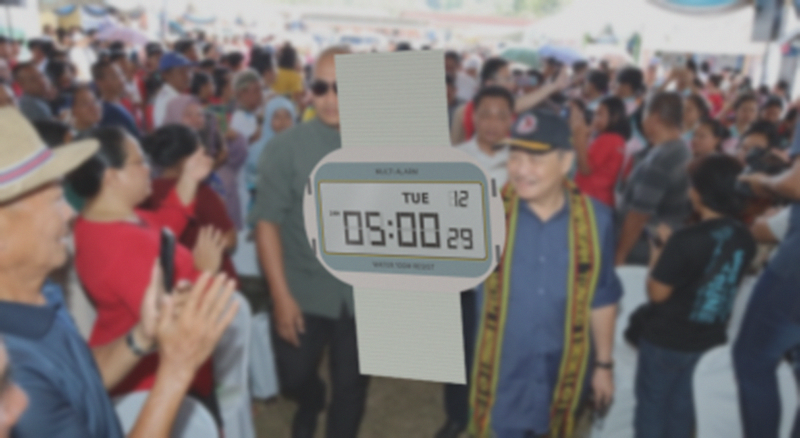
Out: 5,00,29
